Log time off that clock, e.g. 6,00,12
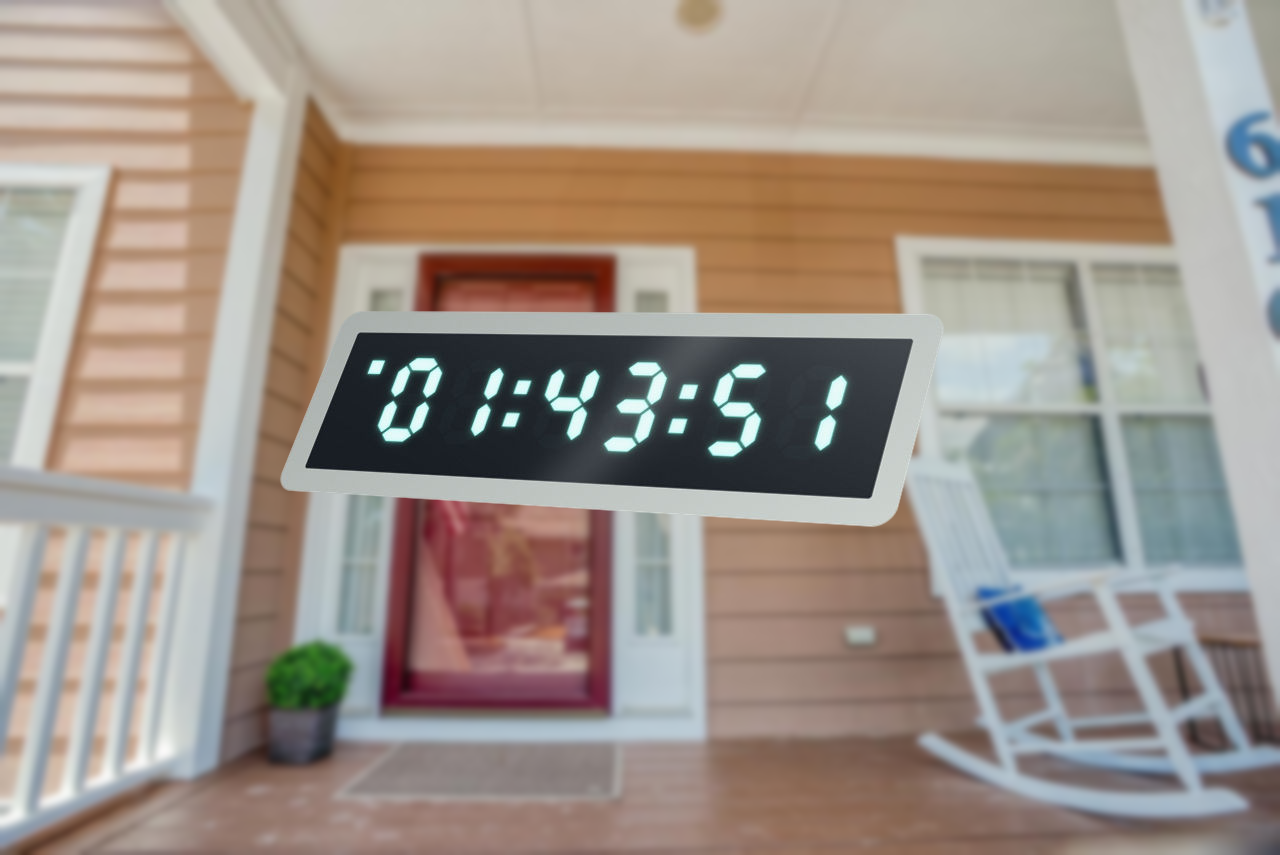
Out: 1,43,51
